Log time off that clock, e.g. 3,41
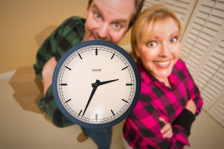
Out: 2,34
